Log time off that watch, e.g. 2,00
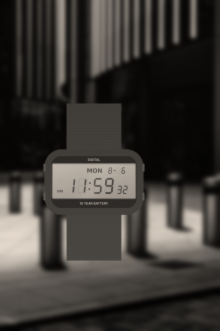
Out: 11,59
